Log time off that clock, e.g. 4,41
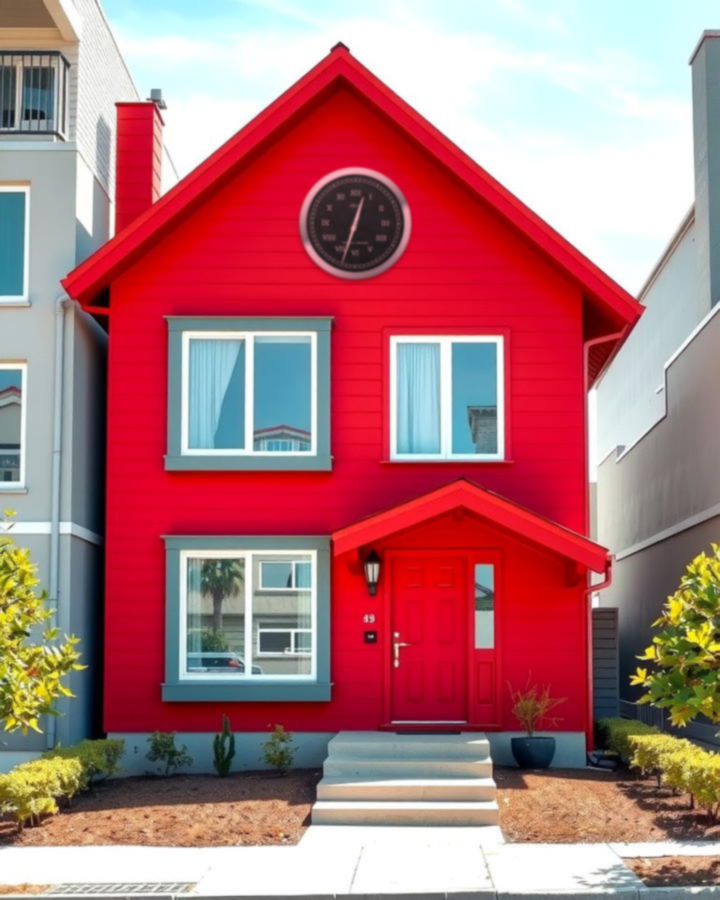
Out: 12,33
